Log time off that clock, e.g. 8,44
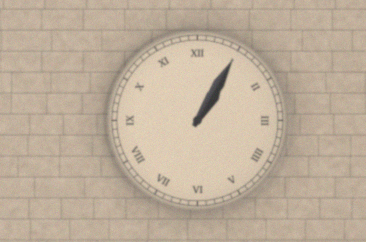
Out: 1,05
